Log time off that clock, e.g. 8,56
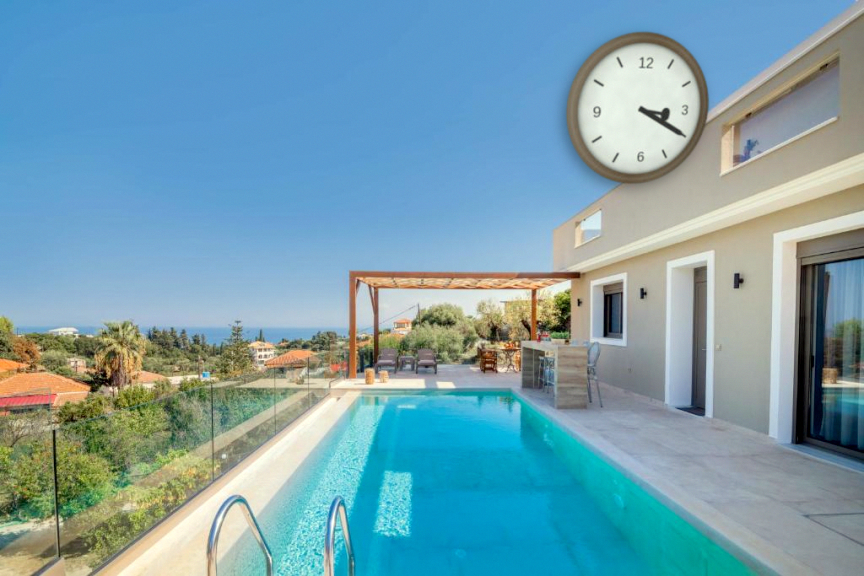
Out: 3,20
